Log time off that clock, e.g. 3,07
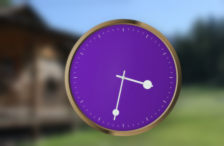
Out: 3,32
